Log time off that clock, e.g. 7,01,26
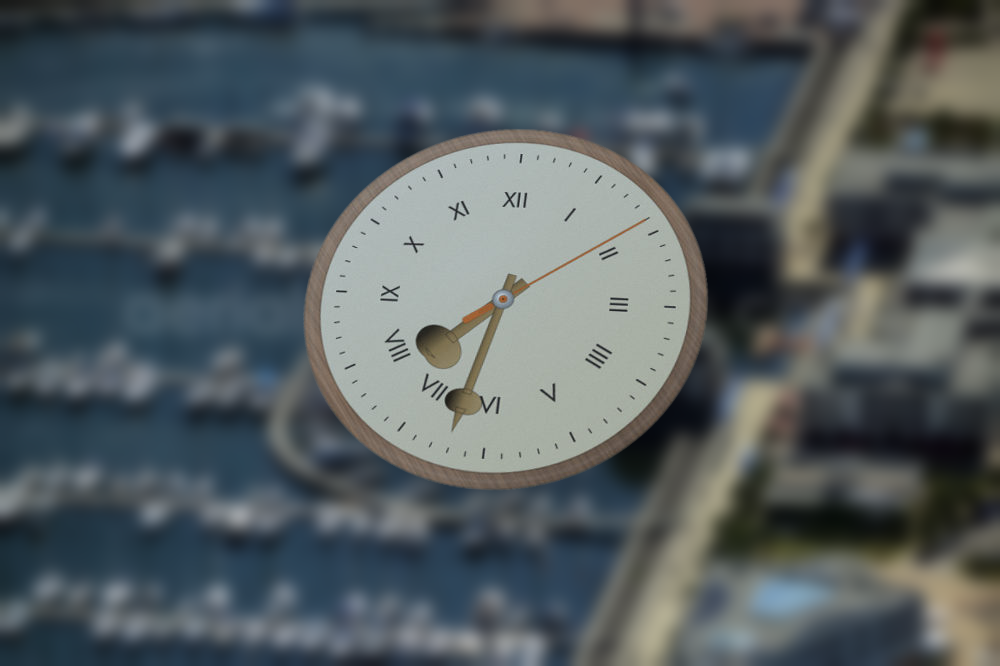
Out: 7,32,09
